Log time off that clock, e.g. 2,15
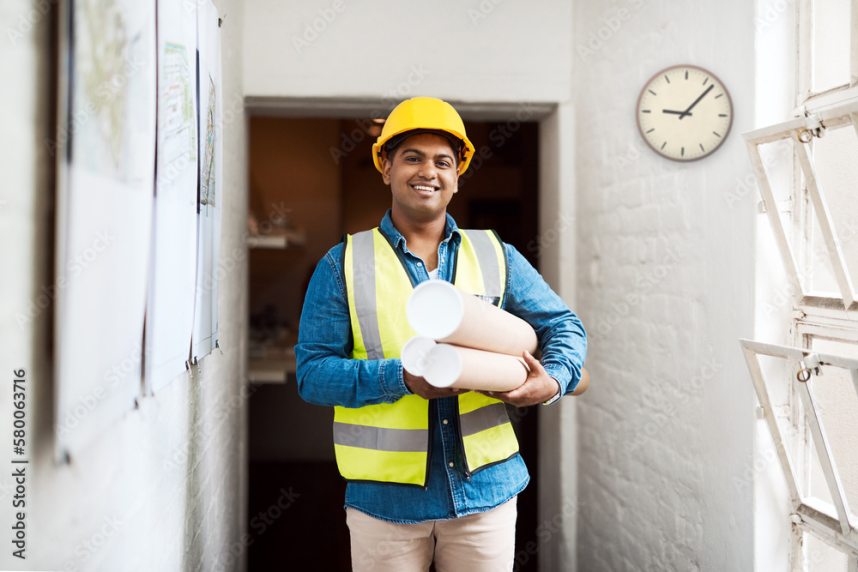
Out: 9,07
